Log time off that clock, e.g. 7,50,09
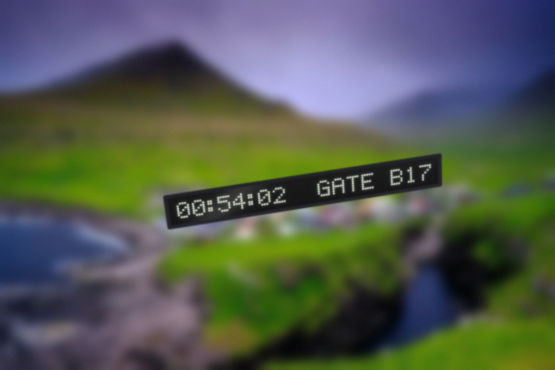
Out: 0,54,02
